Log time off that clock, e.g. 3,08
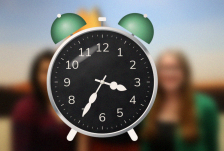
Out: 3,35
